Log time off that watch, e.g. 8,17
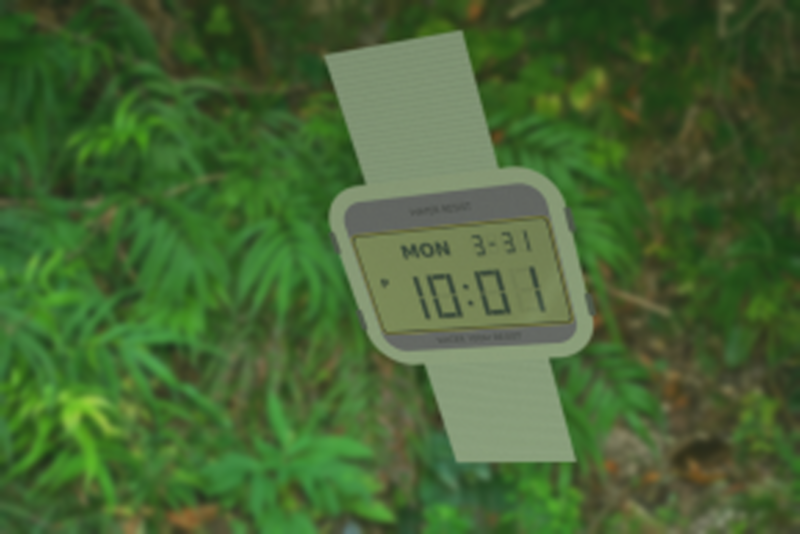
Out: 10,01
